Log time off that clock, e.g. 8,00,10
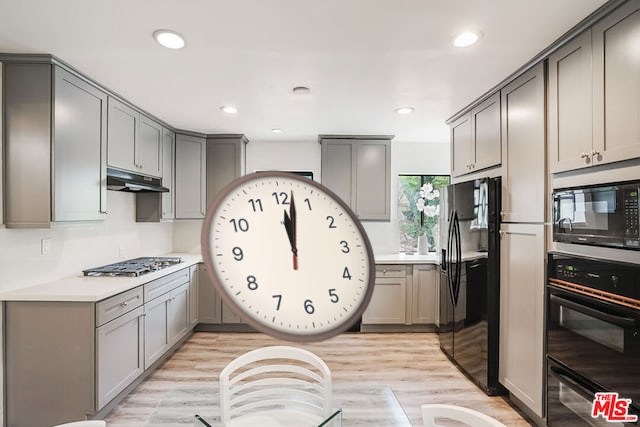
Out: 12,02,02
